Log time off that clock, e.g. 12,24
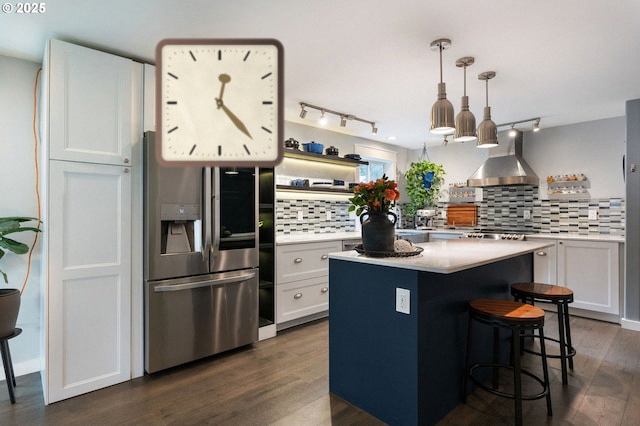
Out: 12,23
